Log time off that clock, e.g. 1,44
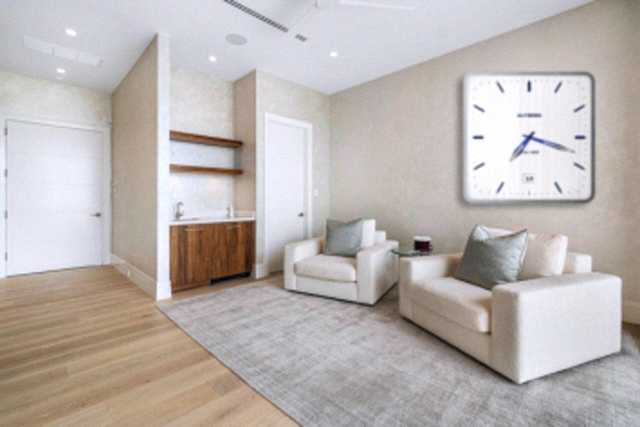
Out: 7,18
